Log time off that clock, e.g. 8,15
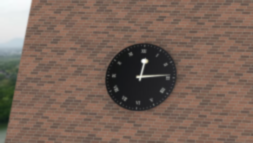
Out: 12,14
